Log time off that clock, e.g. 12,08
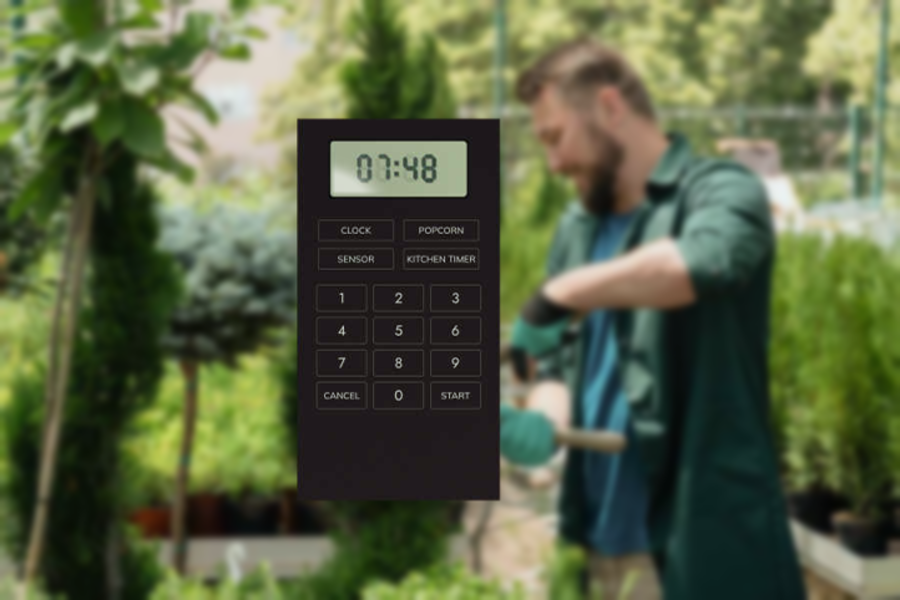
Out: 7,48
